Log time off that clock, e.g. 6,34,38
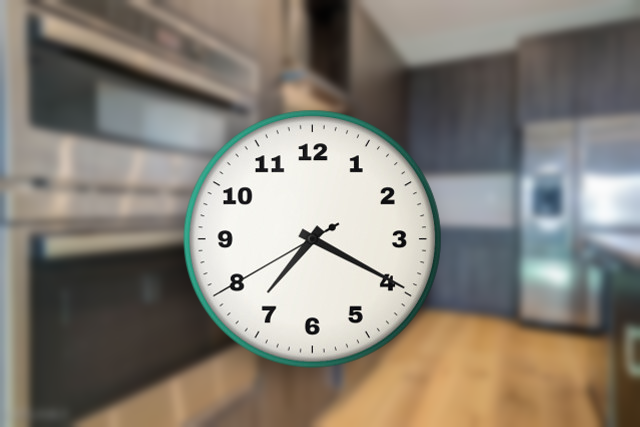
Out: 7,19,40
